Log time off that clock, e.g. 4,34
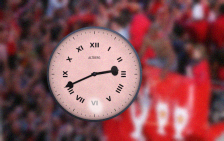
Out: 2,41
